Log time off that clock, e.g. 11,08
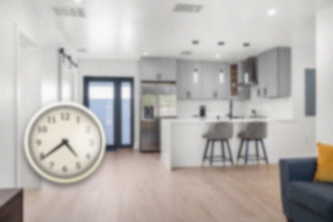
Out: 4,39
